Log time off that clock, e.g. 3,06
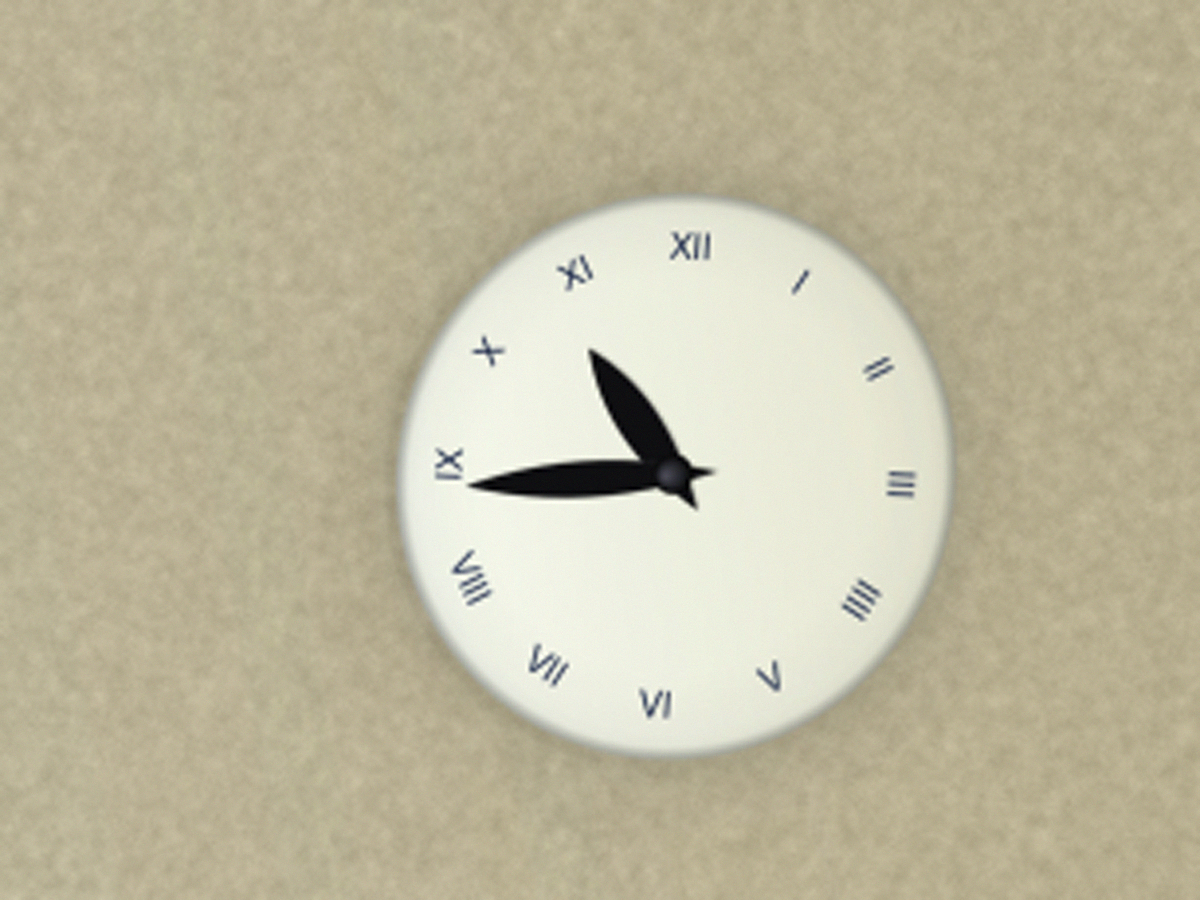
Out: 10,44
